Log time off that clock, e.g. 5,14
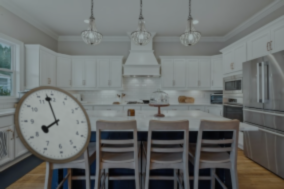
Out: 7,58
